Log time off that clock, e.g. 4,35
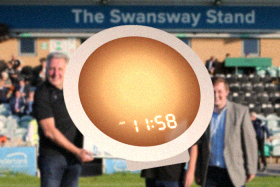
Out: 11,58
